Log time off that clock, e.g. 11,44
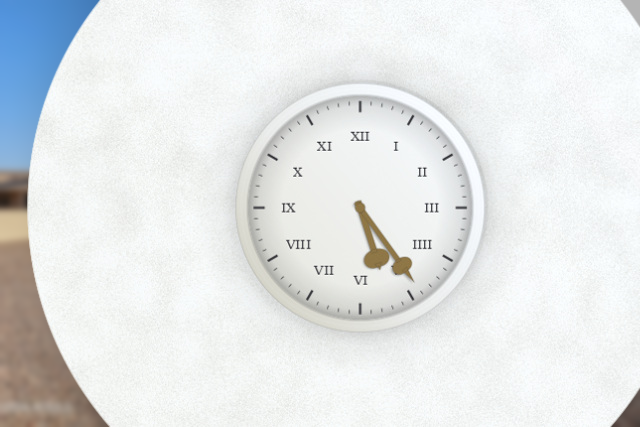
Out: 5,24
